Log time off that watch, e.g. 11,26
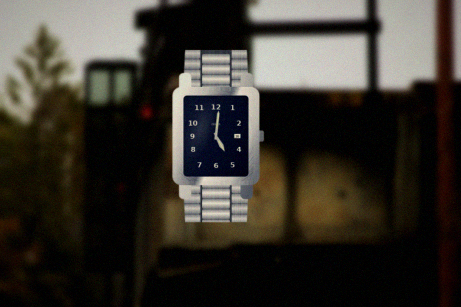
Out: 5,01
